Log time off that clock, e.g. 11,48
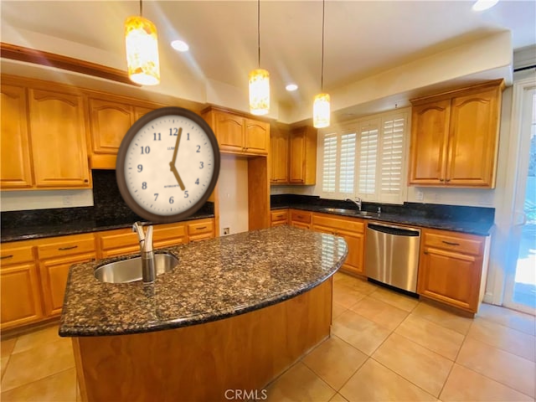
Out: 5,02
